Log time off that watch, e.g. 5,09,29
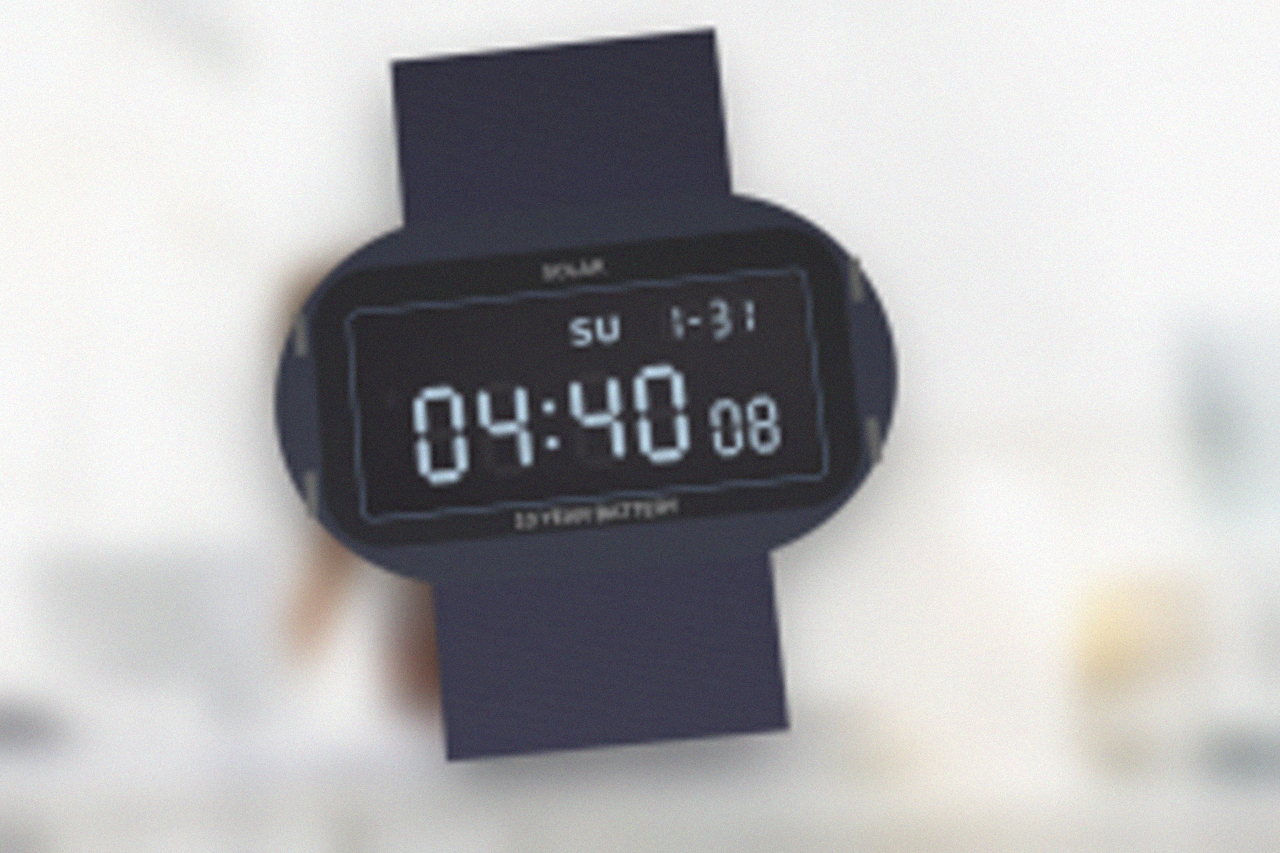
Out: 4,40,08
